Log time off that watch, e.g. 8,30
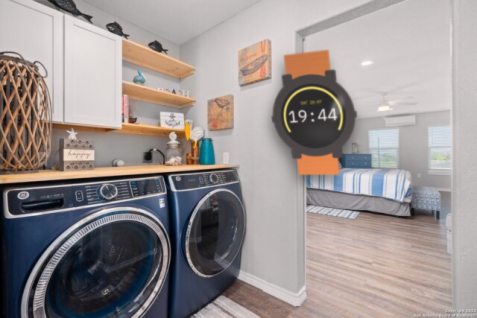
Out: 19,44
